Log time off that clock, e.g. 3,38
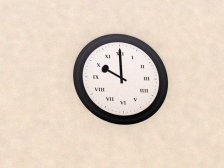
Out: 10,00
